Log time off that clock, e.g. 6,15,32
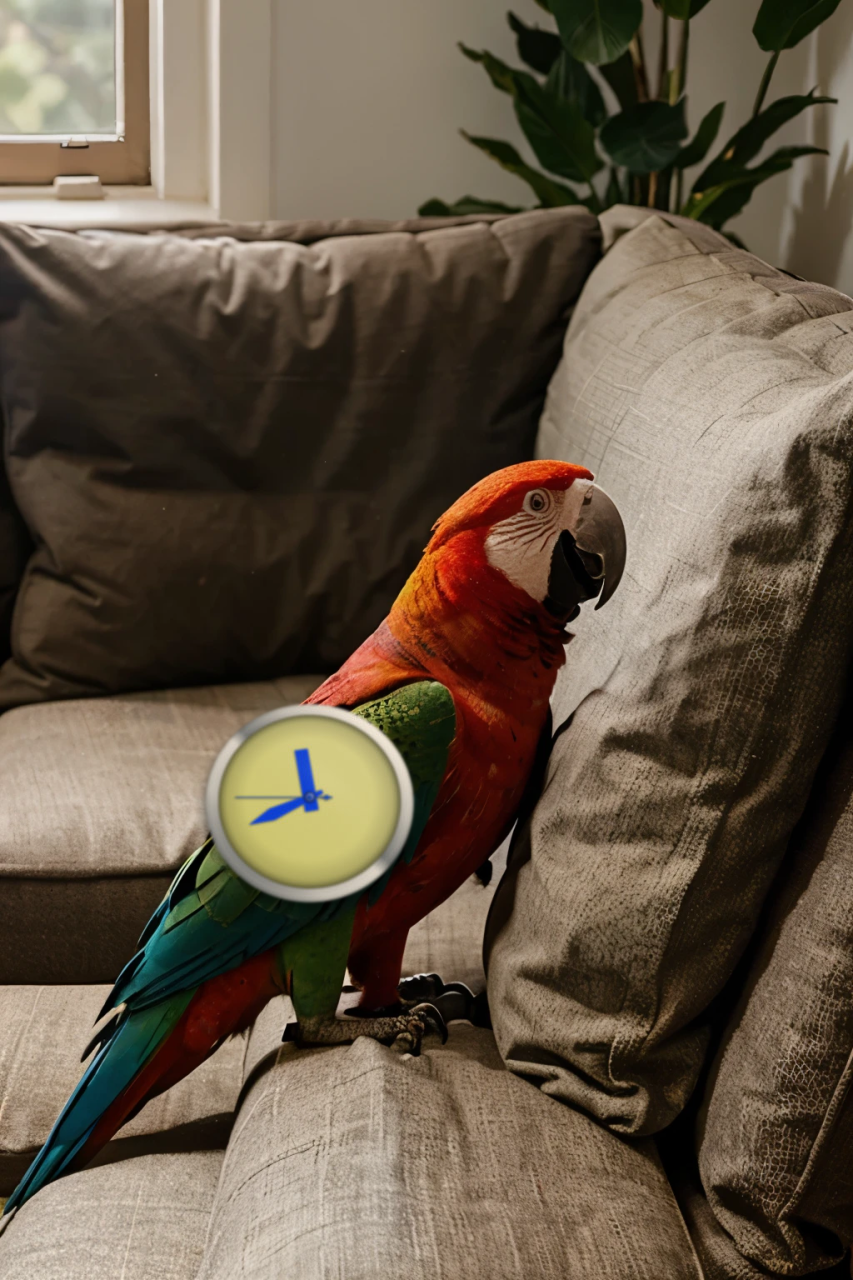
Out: 11,40,45
